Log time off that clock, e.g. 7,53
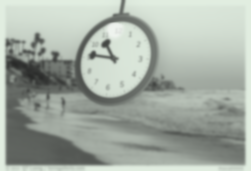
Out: 10,46
